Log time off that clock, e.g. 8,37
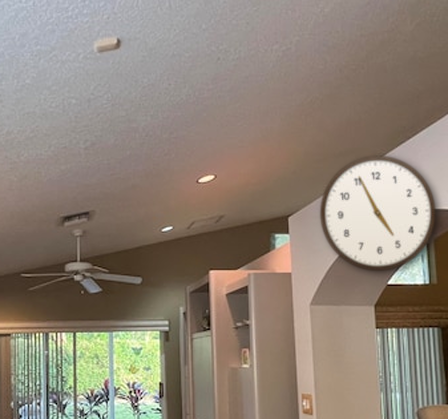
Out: 4,56
